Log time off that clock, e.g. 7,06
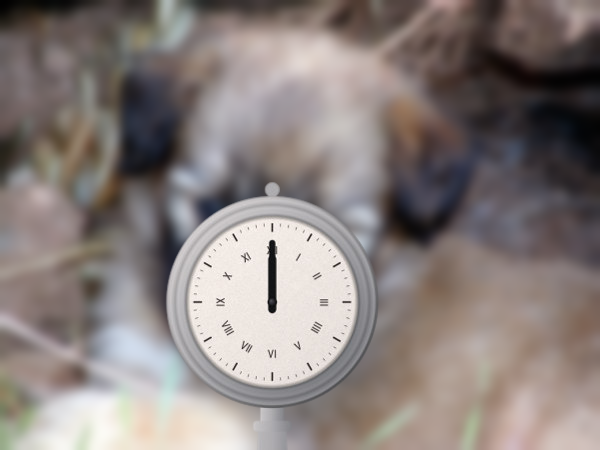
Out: 12,00
